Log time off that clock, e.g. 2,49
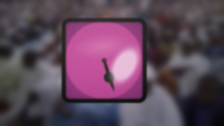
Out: 5,27
